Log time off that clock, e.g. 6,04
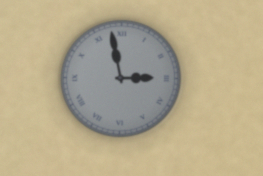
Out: 2,58
